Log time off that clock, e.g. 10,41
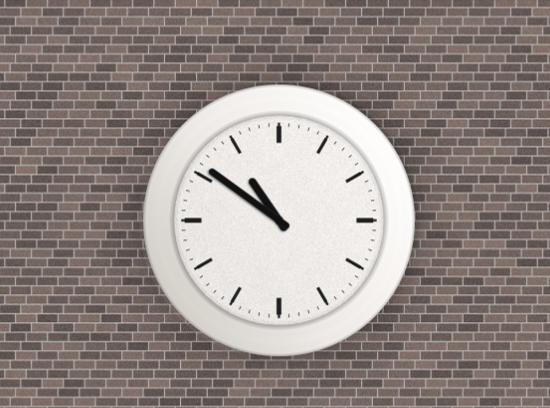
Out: 10,51
